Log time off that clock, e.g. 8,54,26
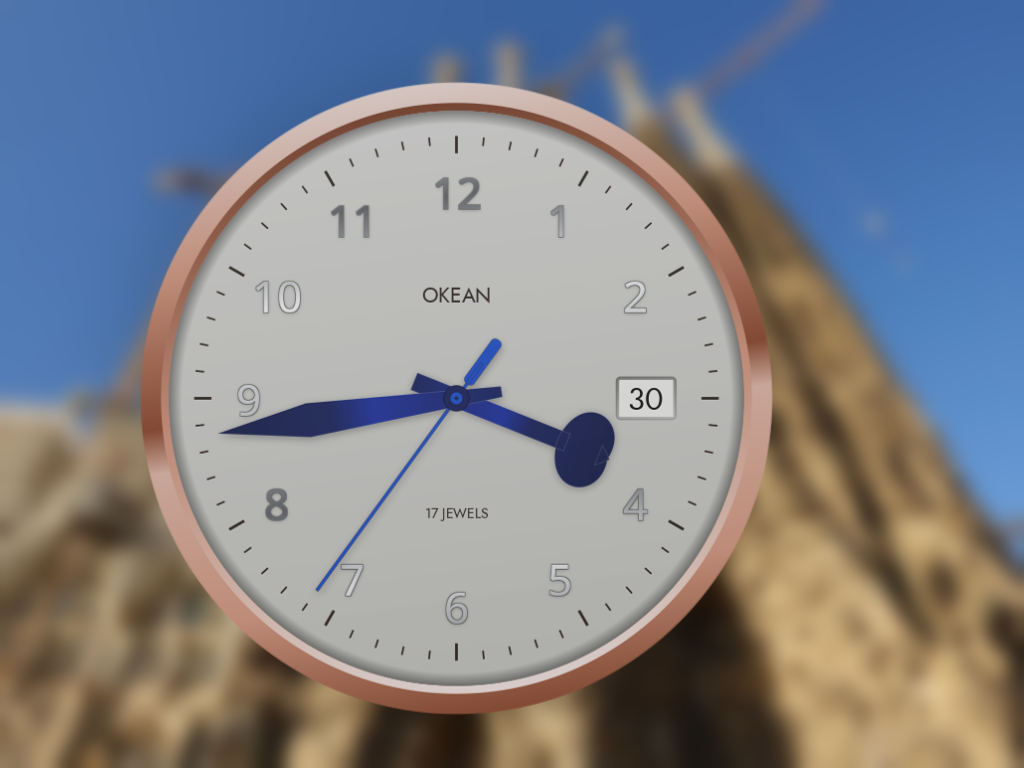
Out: 3,43,36
